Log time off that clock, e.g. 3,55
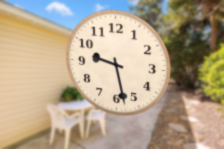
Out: 9,28
